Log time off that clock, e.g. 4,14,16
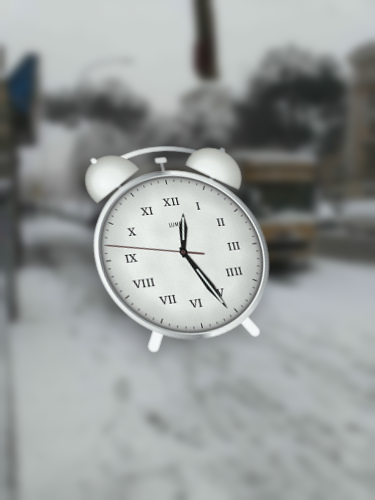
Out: 12,25,47
